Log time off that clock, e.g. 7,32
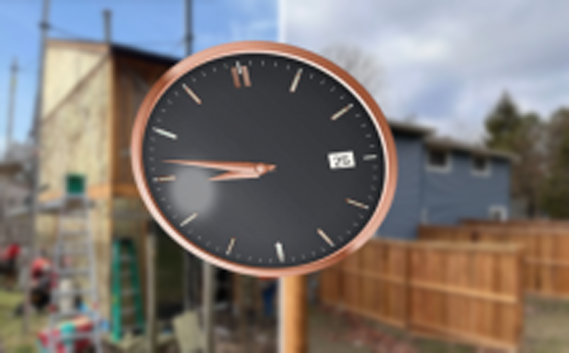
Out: 8,47
